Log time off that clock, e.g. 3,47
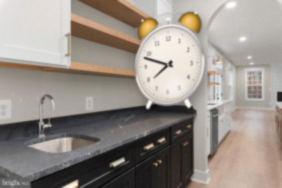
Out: 7,48
